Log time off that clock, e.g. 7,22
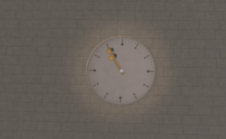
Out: 10,55
